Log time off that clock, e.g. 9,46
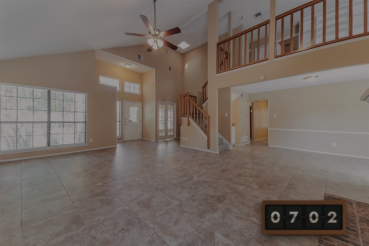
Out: 7,02
